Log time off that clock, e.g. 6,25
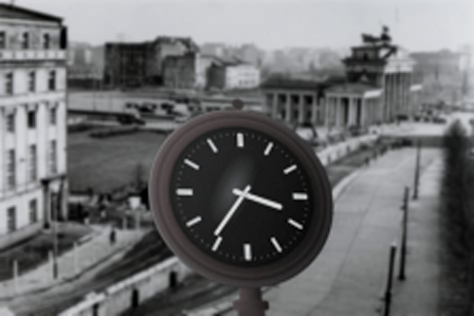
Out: 3,36
